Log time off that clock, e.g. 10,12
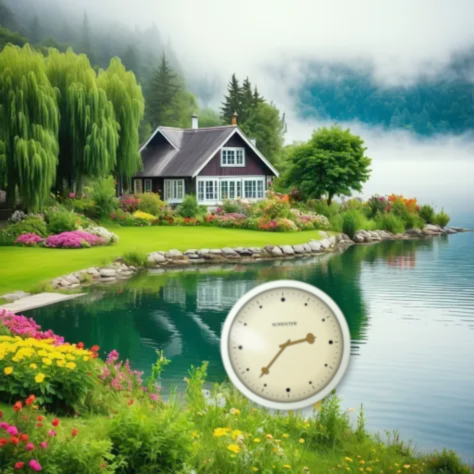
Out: 2,37
